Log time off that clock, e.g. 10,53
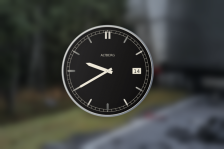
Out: 9,40
